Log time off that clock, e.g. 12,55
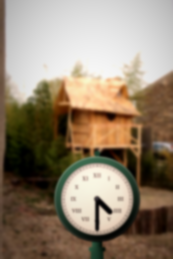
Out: 4,30
